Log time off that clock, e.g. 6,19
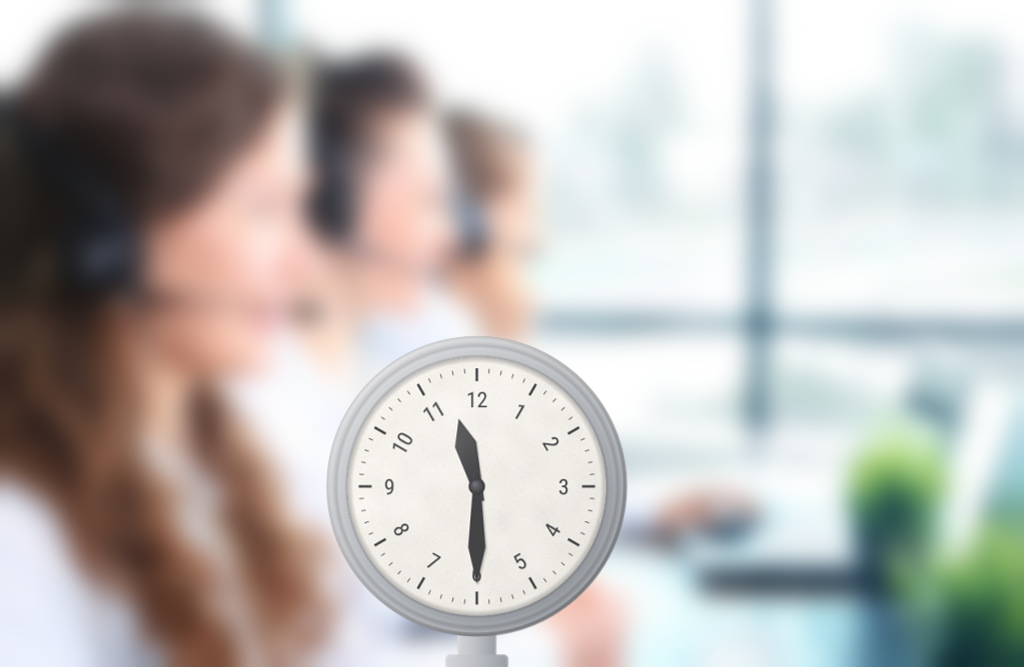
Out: 11,30
